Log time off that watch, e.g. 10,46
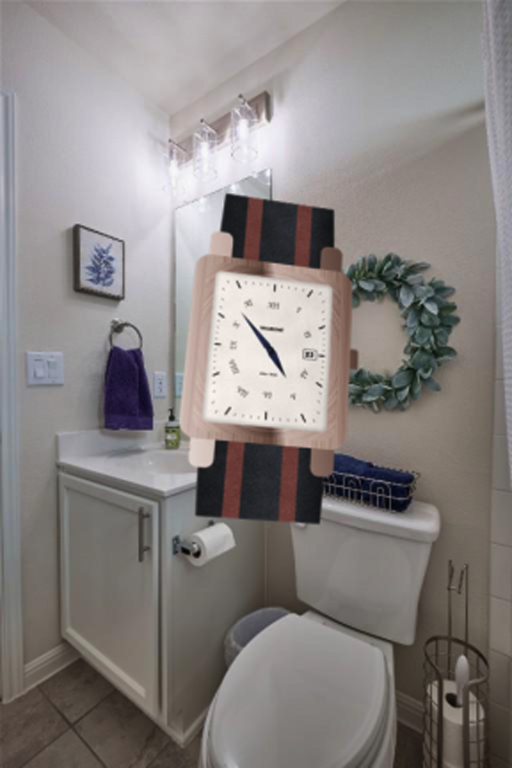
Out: 4,53
